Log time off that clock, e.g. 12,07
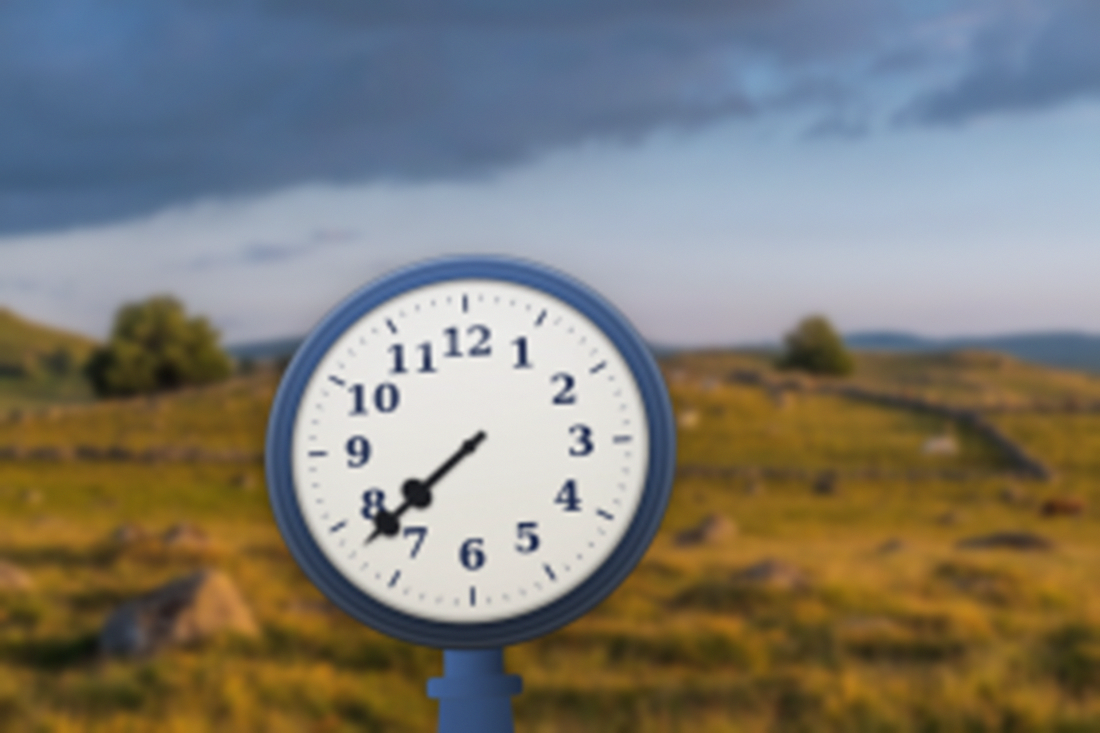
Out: 7,38
